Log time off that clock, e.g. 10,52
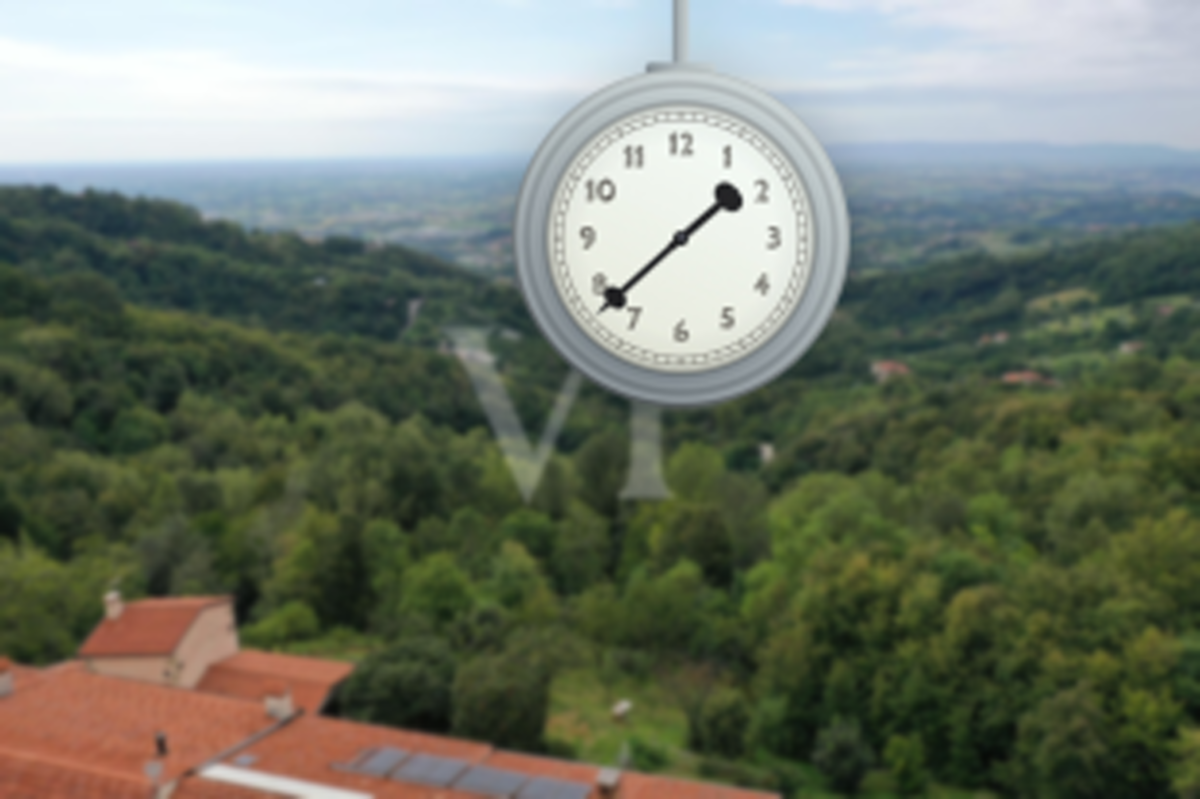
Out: 1,38
